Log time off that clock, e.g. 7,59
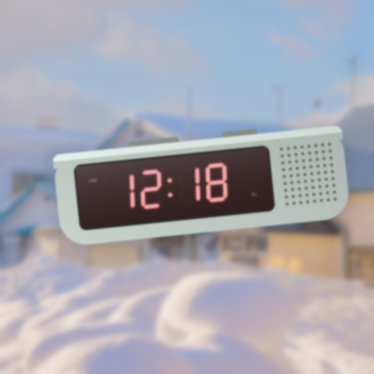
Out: 12,18
